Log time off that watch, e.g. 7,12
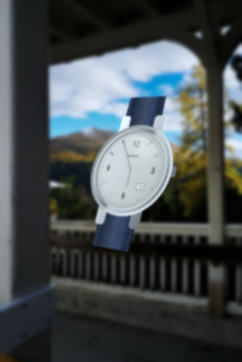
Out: 5,55
